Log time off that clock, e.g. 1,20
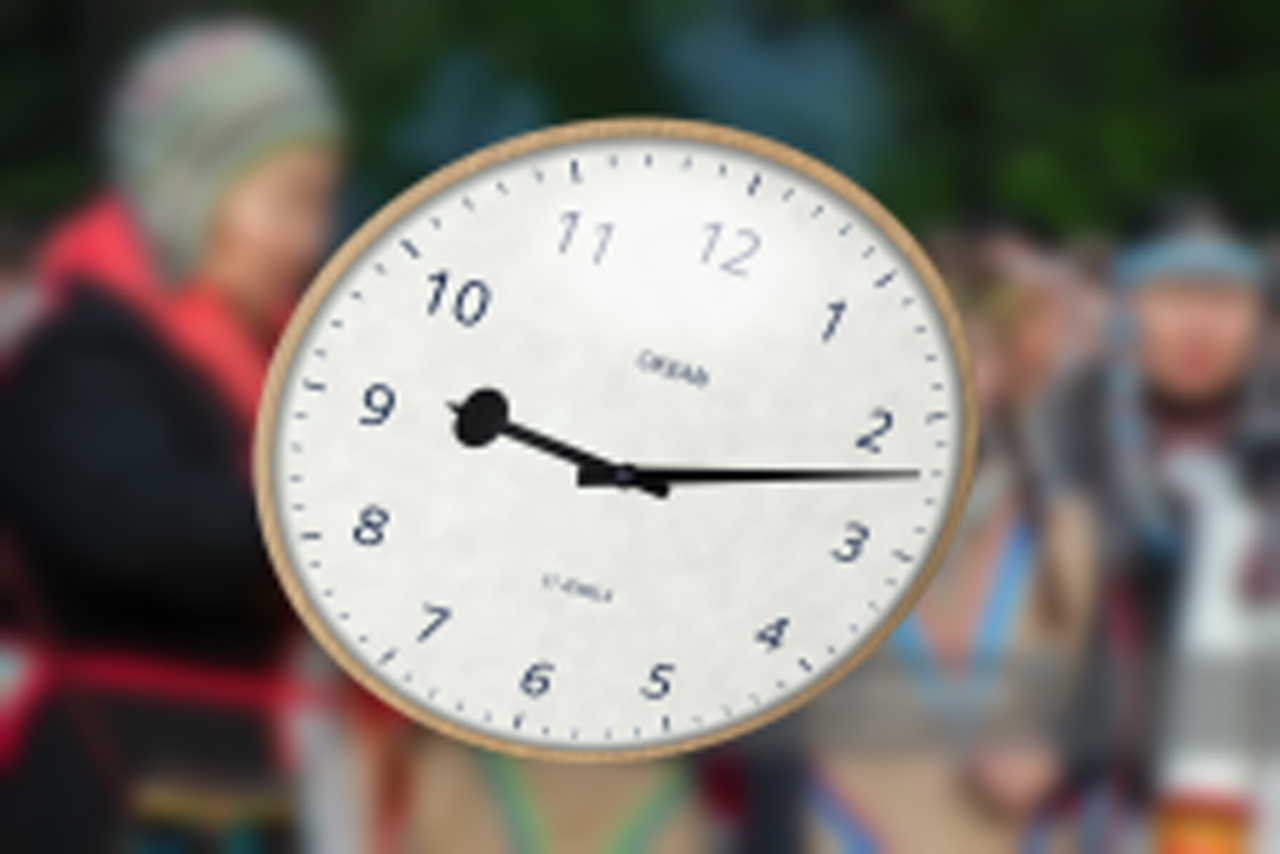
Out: 9,12
